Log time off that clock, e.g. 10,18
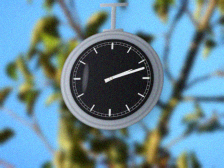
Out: 2,12
